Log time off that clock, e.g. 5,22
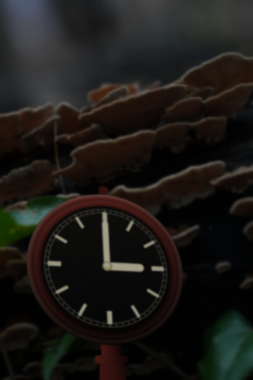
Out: 3,00
